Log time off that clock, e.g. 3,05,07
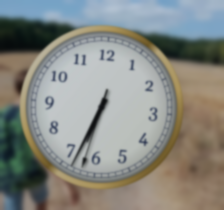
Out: 6,33,32
